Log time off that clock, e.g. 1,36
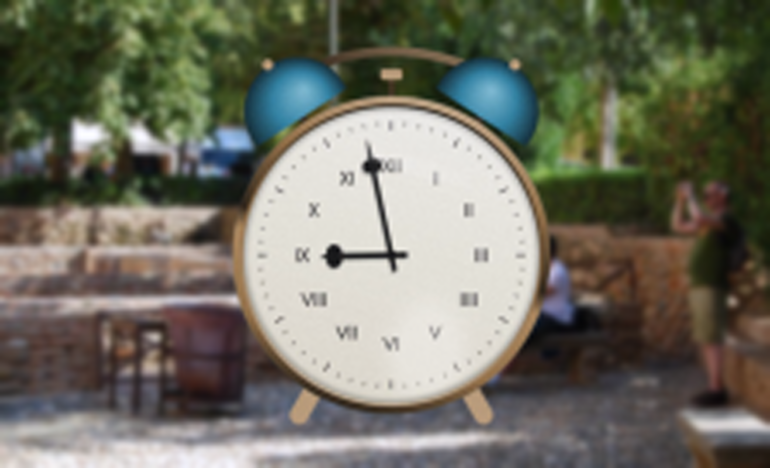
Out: 8,58
